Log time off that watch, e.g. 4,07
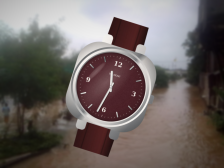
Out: 11,32
